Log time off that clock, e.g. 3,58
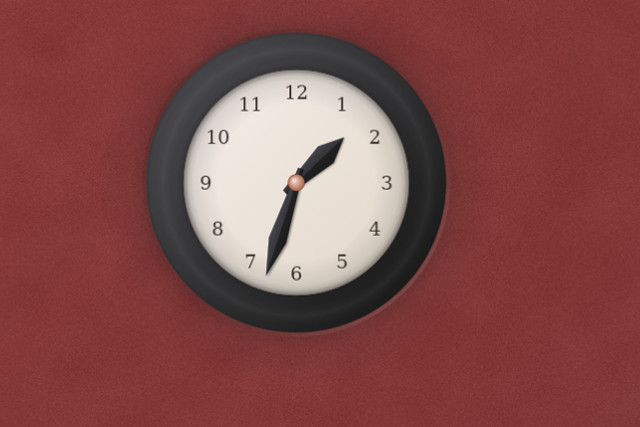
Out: 1,33
